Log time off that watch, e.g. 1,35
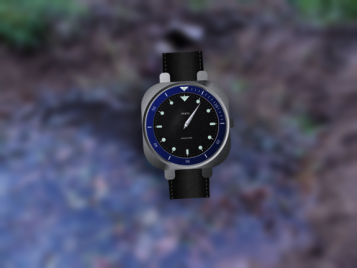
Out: 1,06
